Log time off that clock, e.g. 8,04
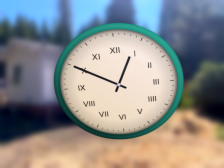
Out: 12,50
